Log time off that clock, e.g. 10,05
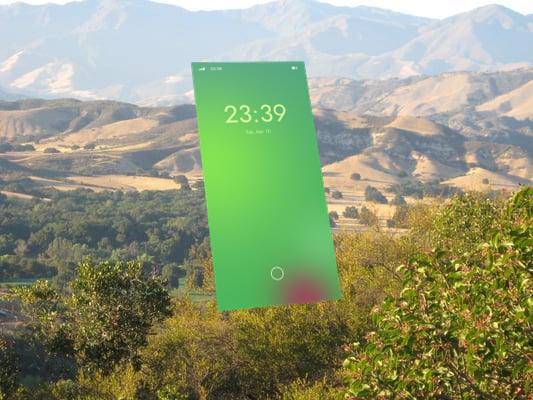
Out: 23,39
